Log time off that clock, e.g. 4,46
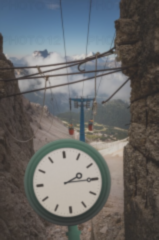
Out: 2,15
